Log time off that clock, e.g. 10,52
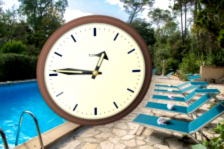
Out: 12,46
